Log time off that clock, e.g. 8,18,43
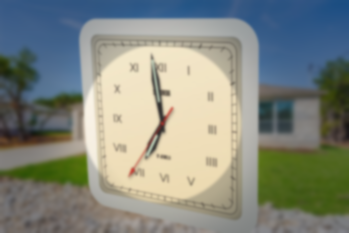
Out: 6,58,36
